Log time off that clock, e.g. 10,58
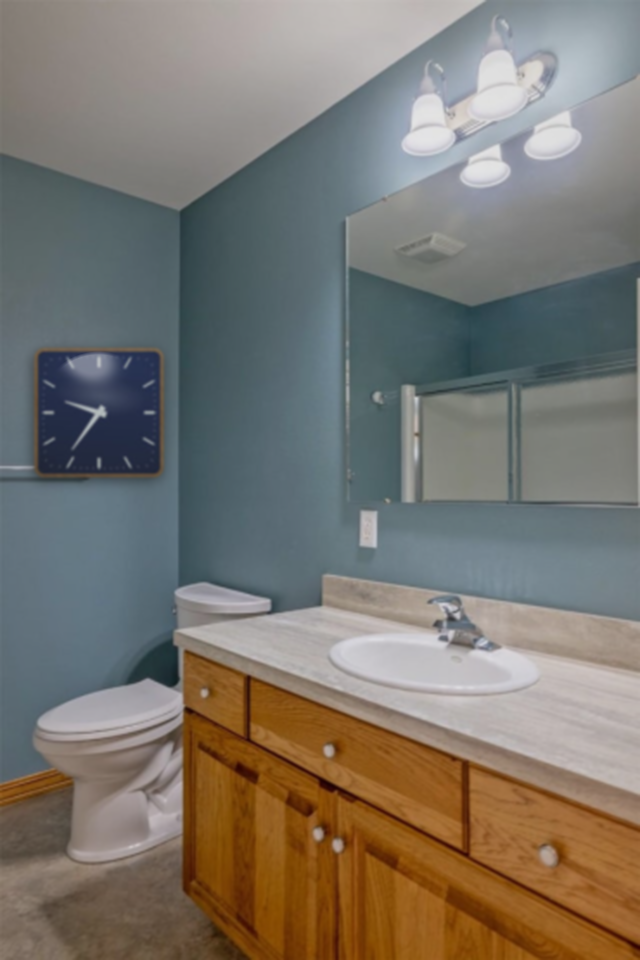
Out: 9,36
